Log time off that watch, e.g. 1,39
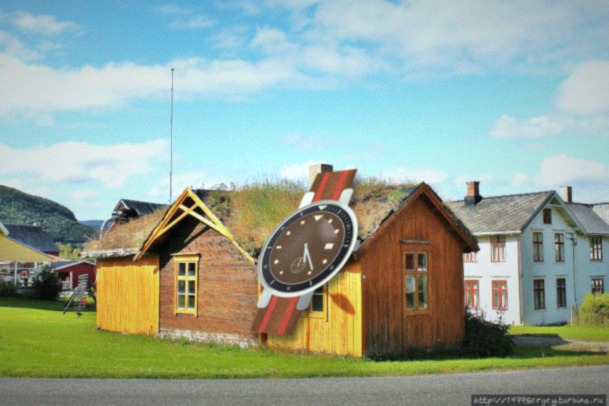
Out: 5,24
